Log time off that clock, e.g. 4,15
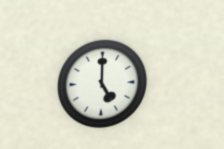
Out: 5,00
